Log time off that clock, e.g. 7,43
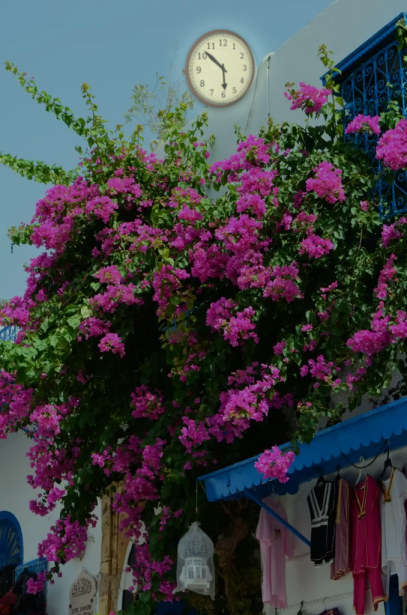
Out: 5,52
